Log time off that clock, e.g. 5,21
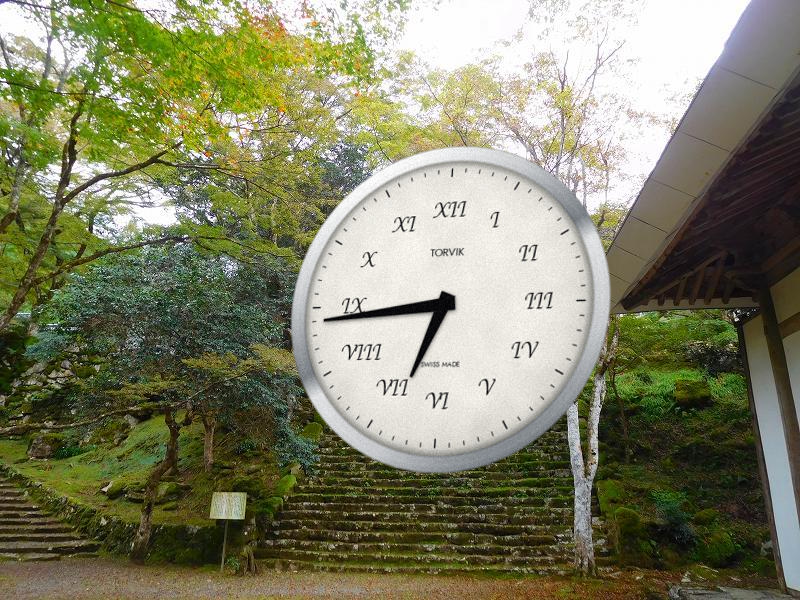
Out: 6,44
